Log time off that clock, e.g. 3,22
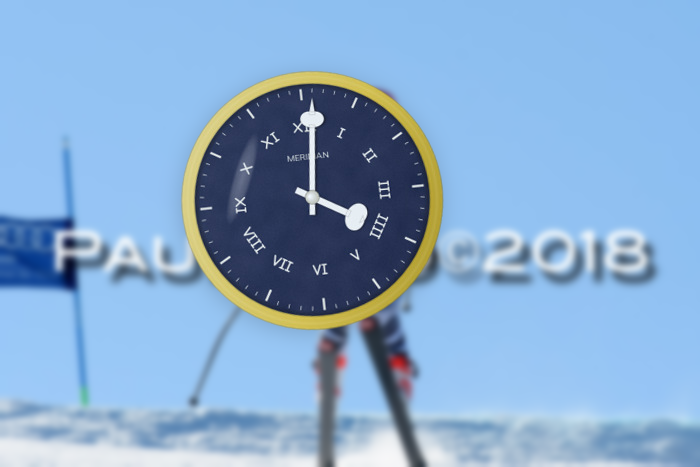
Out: 4,01
